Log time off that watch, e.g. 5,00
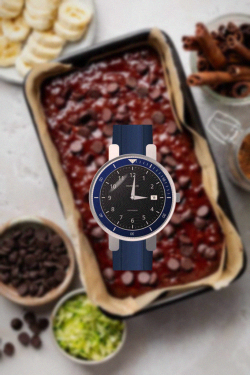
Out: 3,01
